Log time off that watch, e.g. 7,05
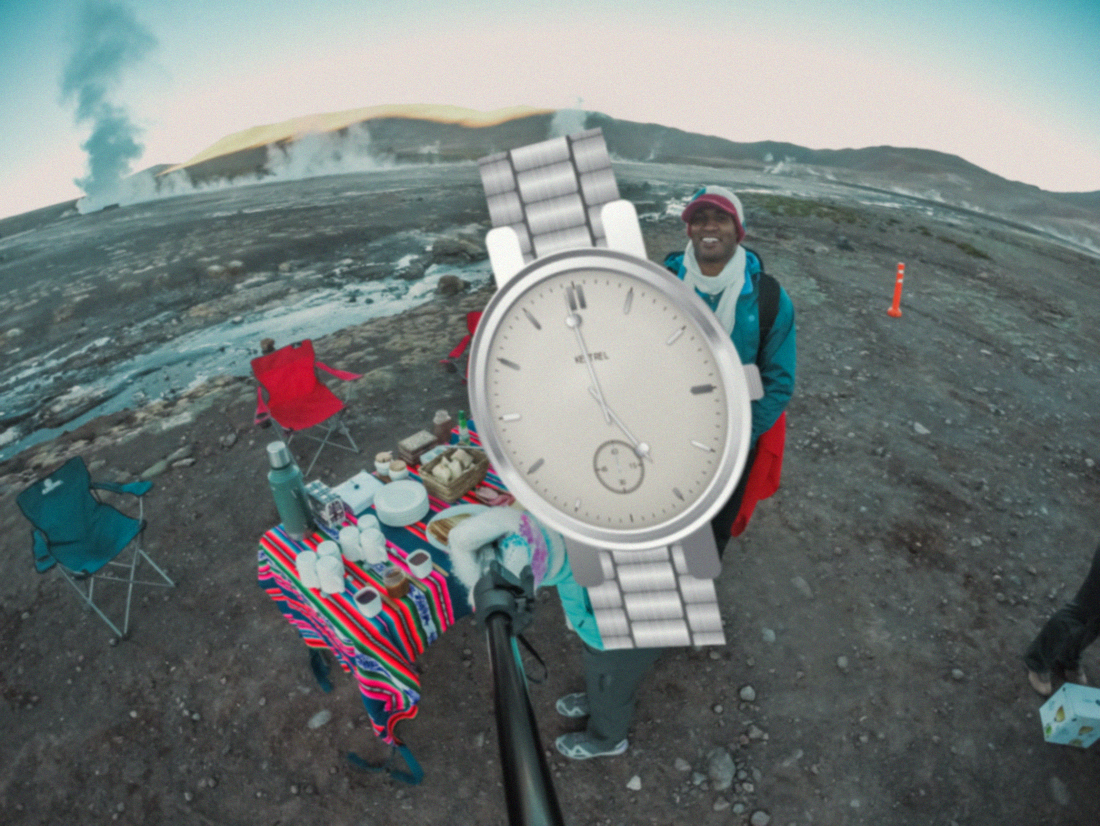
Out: 4,59
